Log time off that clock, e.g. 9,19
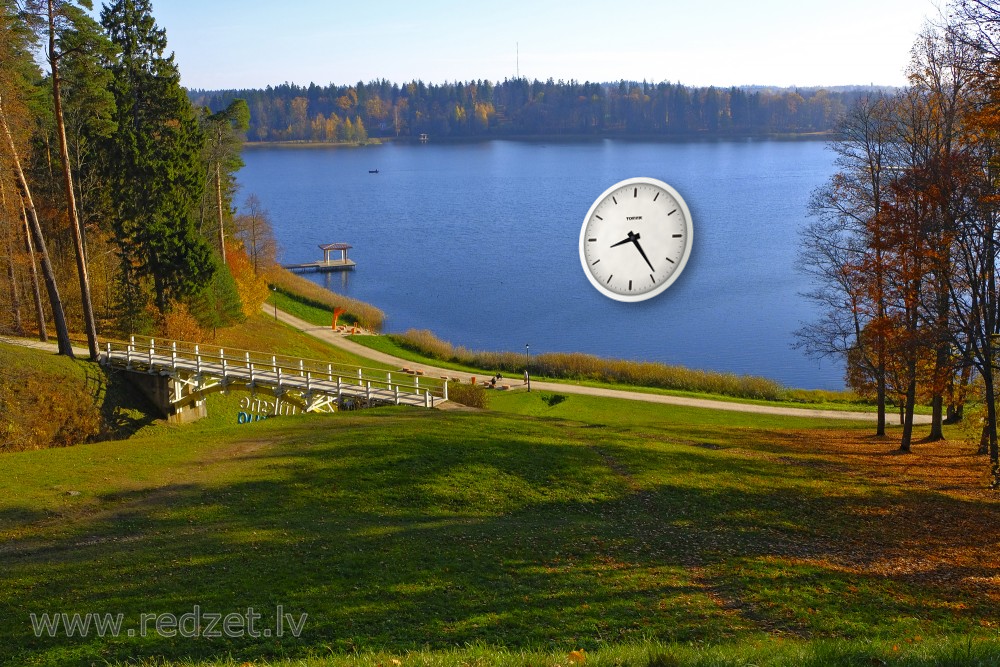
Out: 8,24
